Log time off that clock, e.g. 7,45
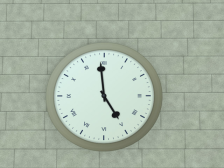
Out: 4,59
